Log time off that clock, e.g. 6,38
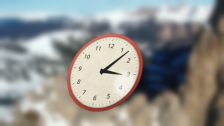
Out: 3,07
